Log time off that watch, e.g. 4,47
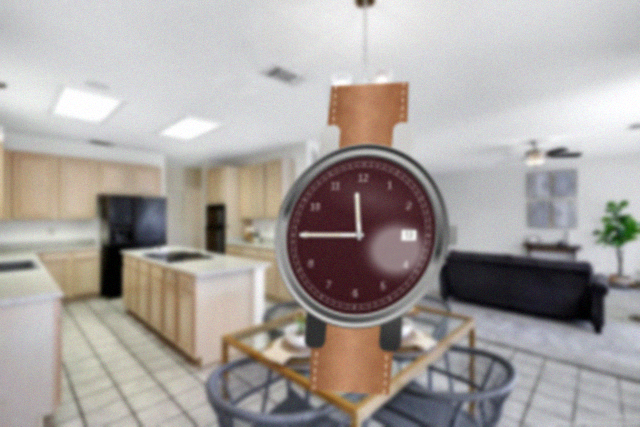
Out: 11,45
